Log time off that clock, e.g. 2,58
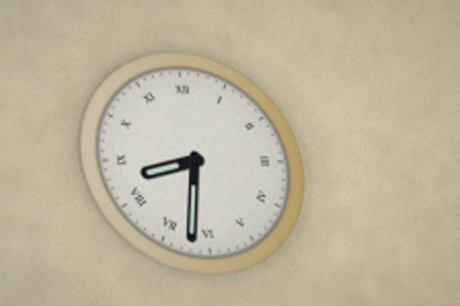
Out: 8,32
